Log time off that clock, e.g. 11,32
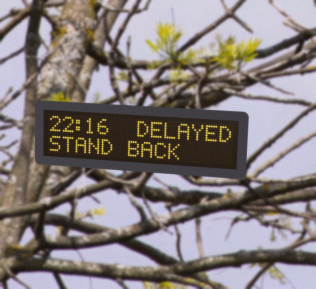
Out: 22,16
